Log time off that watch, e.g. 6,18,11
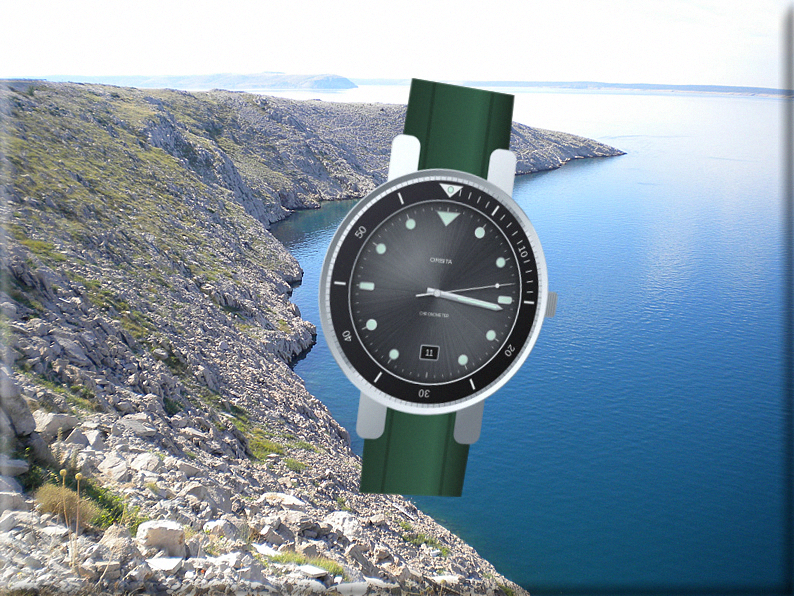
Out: 3,16,13
